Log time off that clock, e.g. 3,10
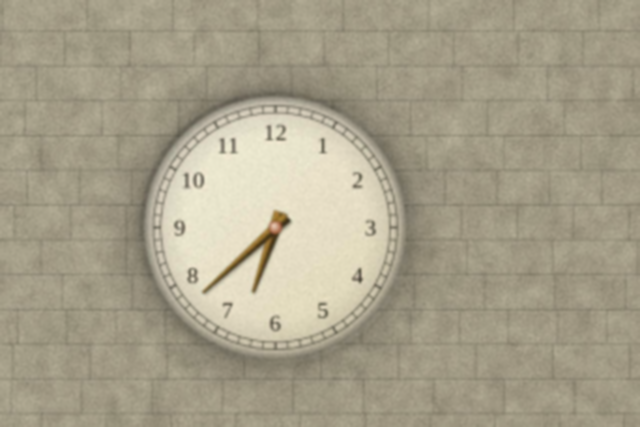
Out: 6,38
